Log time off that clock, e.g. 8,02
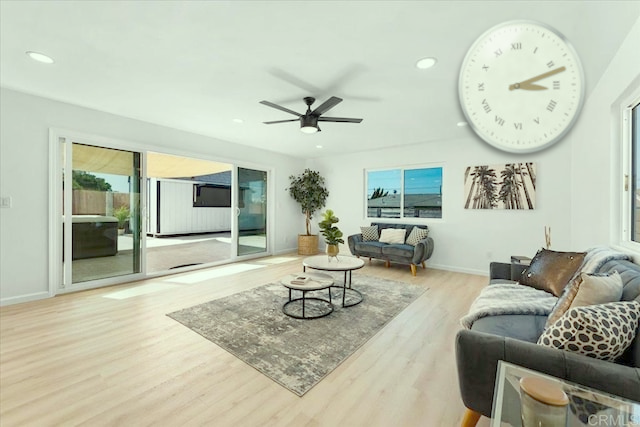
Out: 3,12
